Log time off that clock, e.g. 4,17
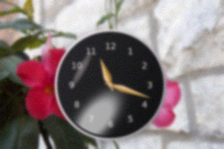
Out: 11,18
